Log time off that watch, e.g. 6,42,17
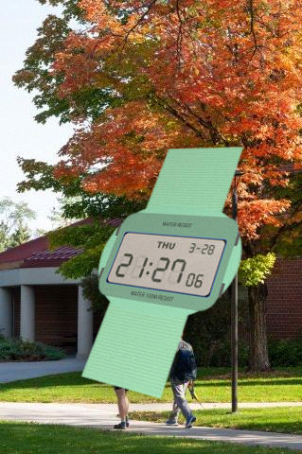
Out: 21,27,06
